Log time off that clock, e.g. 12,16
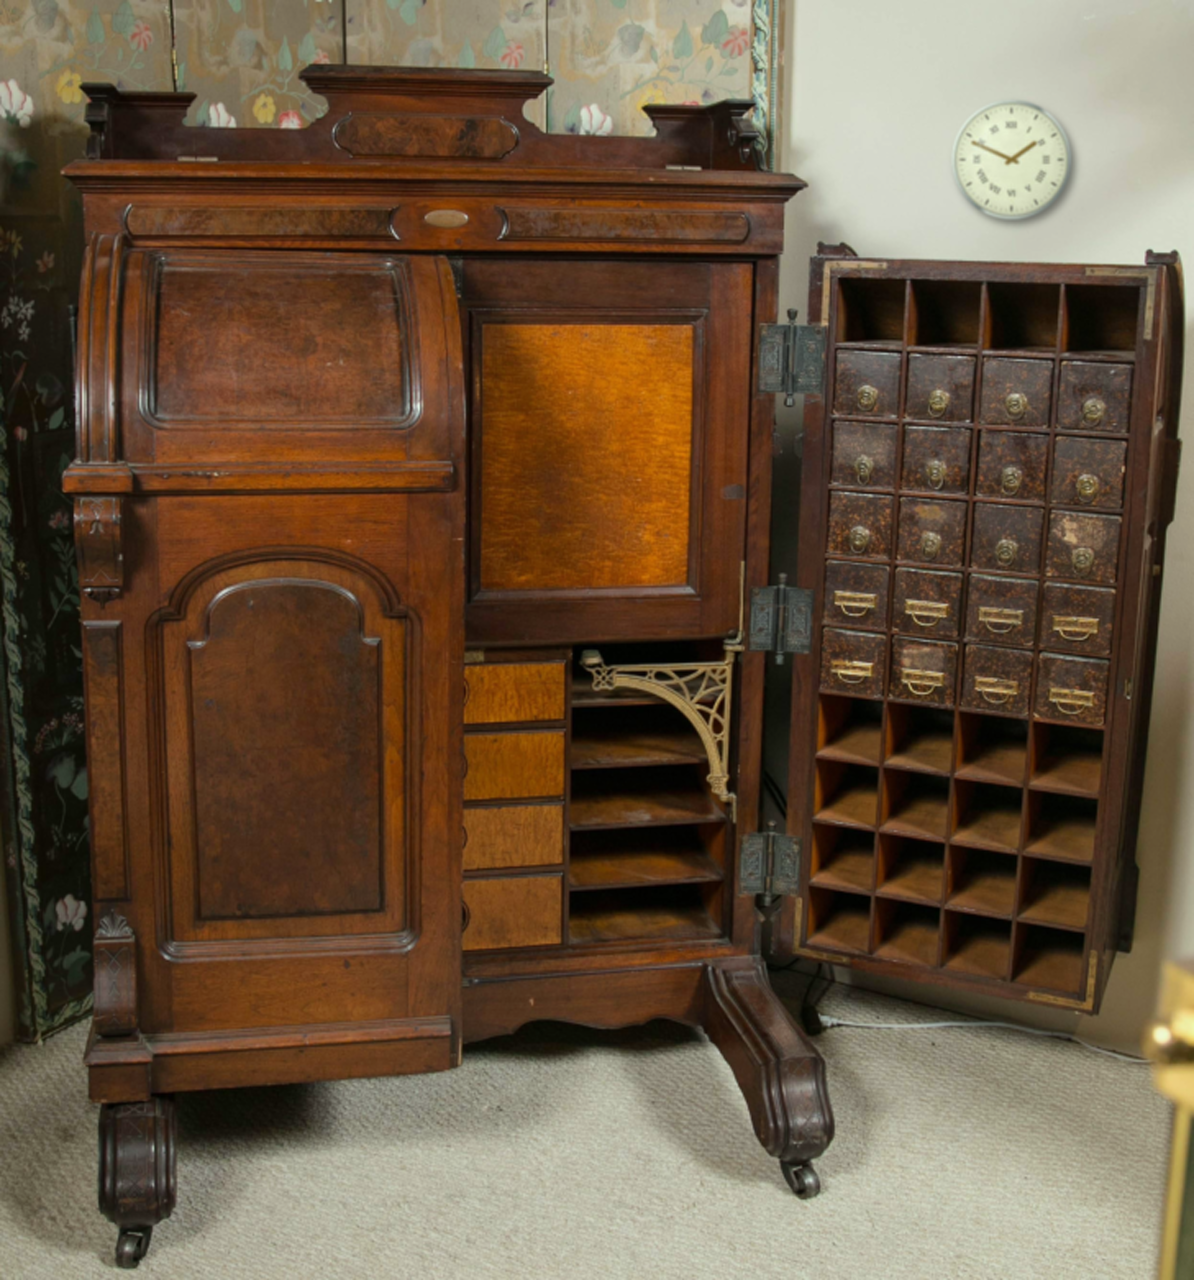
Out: 1,49
